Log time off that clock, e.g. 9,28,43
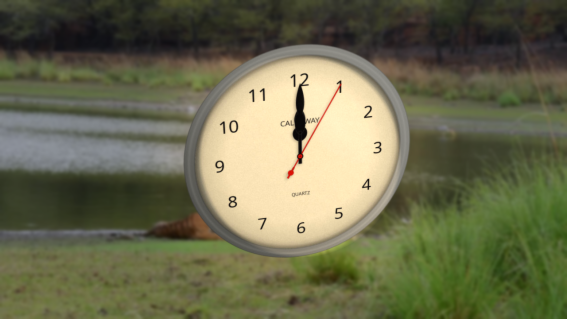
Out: 12,00,05
